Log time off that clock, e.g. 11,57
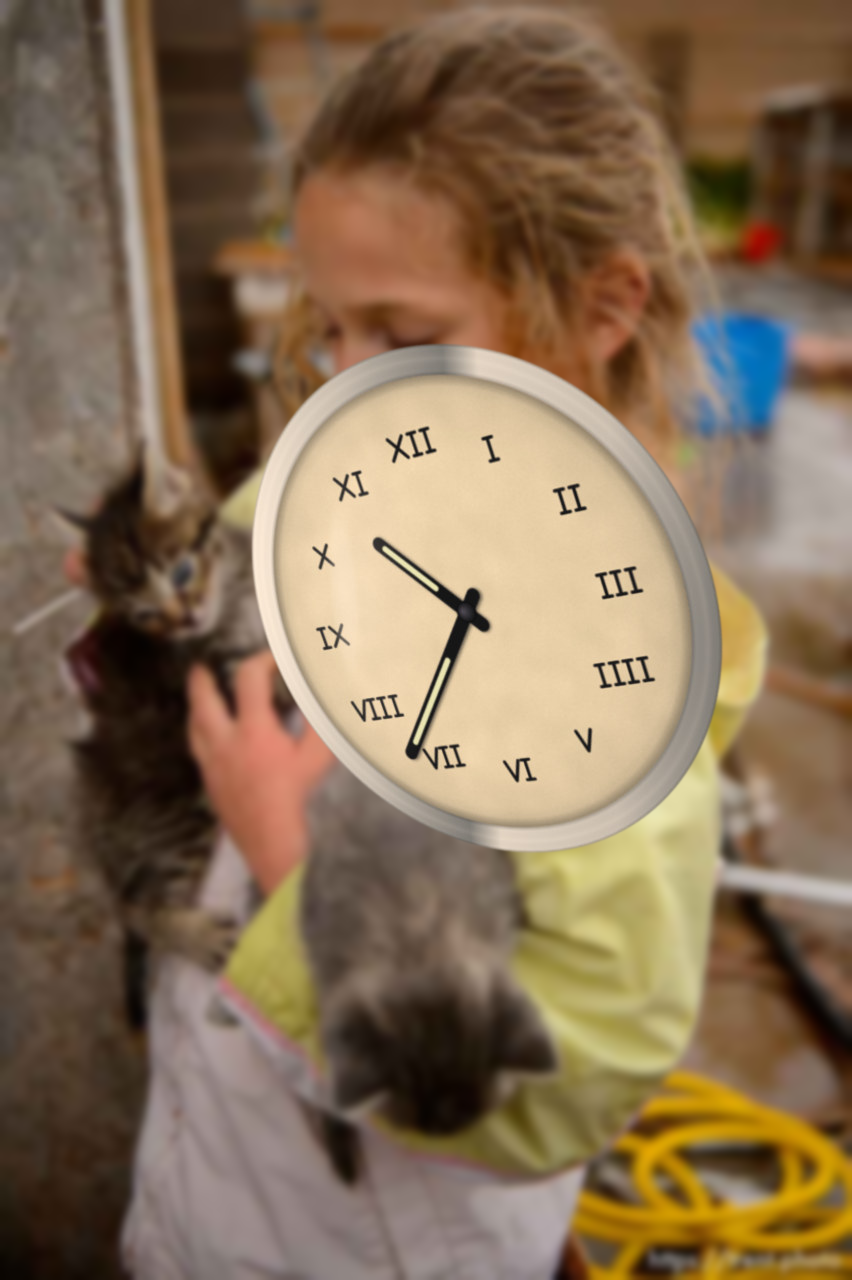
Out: 10,37
